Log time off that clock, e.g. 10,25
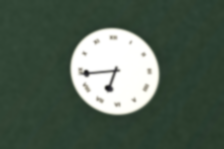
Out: 6,44
